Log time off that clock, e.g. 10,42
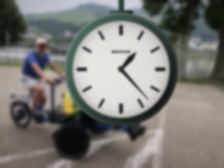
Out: 1,23
